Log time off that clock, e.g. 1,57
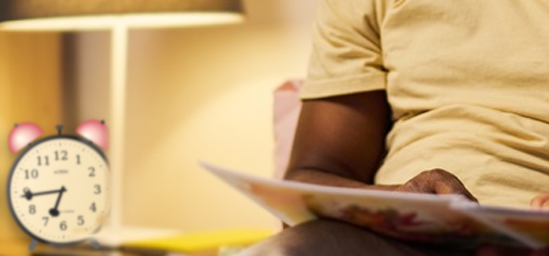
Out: 6,44
